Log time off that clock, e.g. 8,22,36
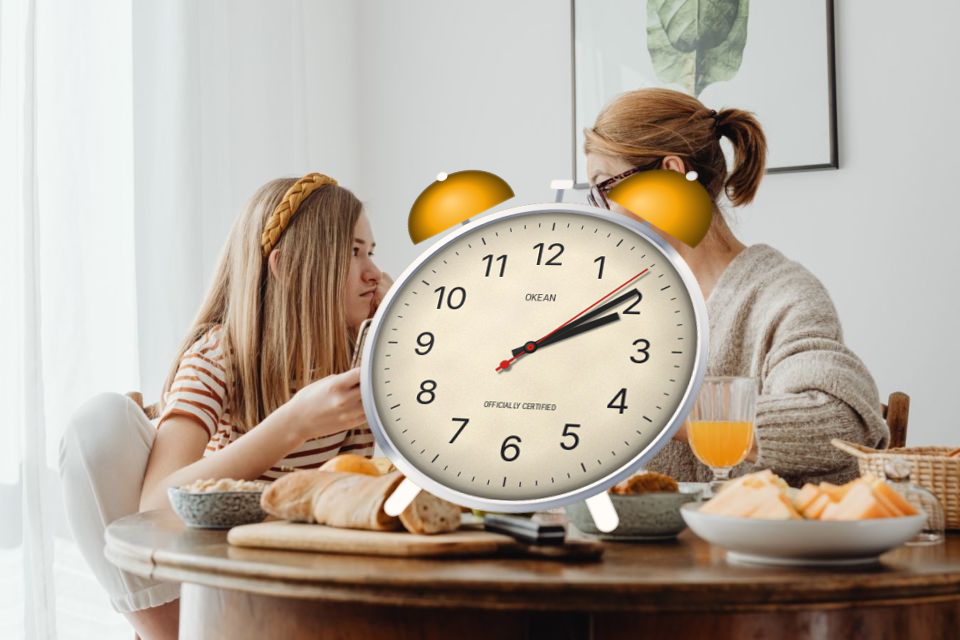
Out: 2,09,08
